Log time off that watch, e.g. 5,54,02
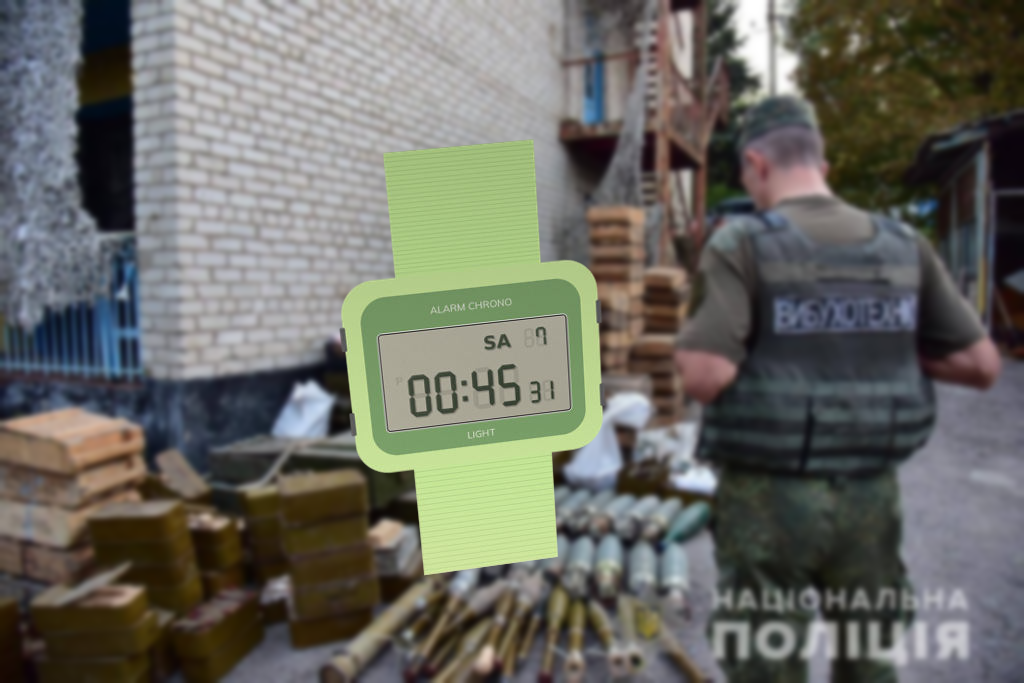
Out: 0,45,31
